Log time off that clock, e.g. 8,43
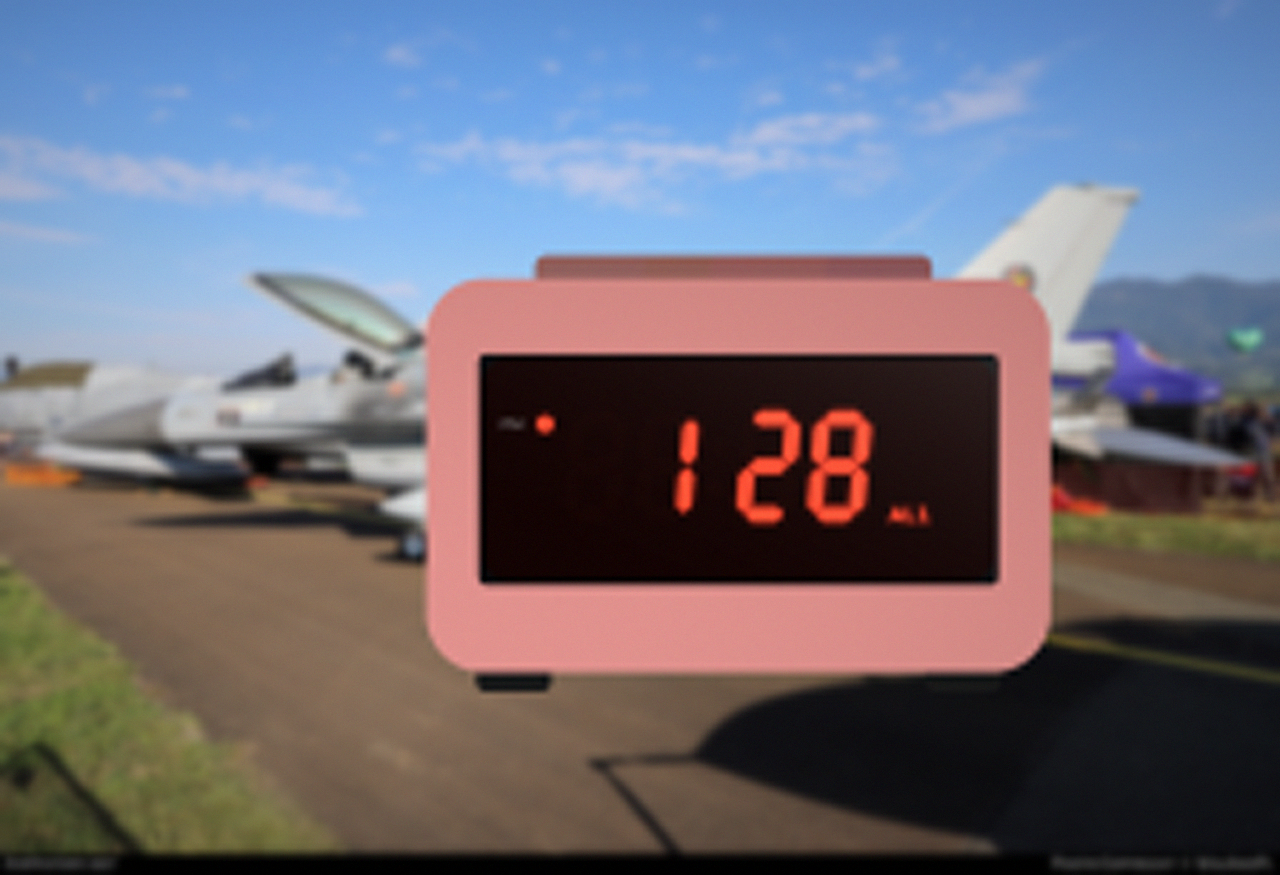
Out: 1,28
